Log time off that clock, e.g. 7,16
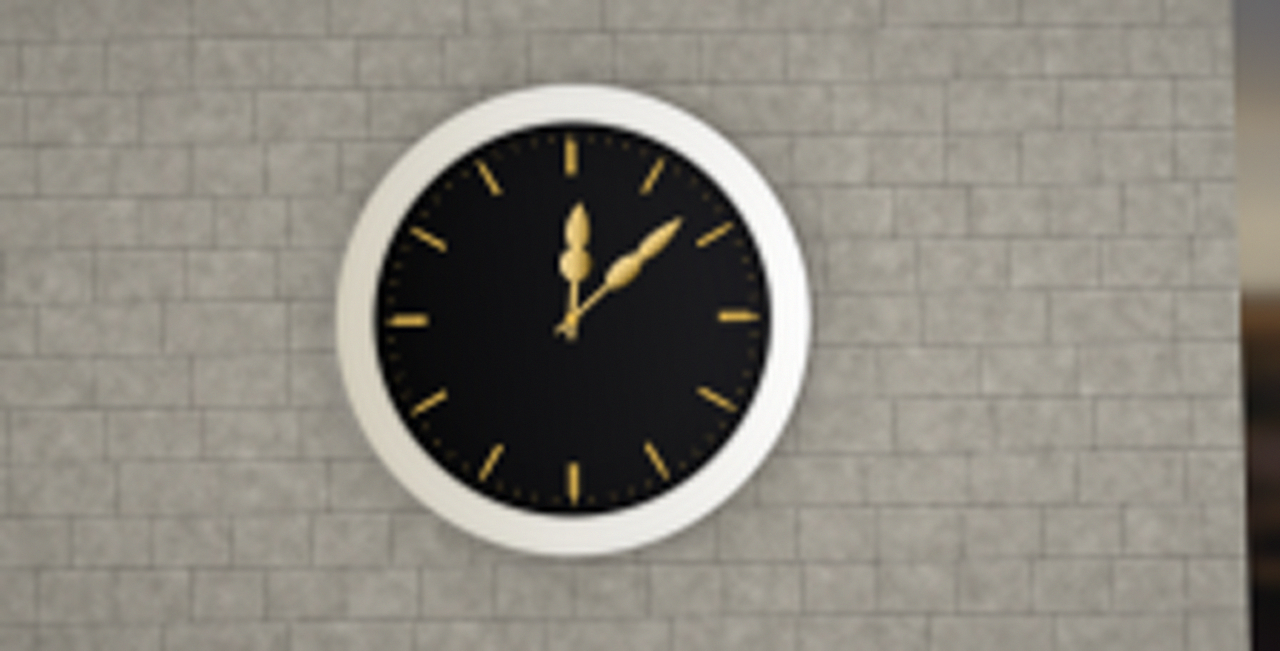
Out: 12,08
